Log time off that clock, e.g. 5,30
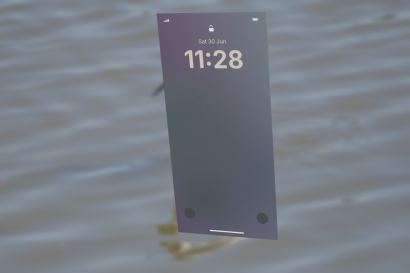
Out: 11,28
